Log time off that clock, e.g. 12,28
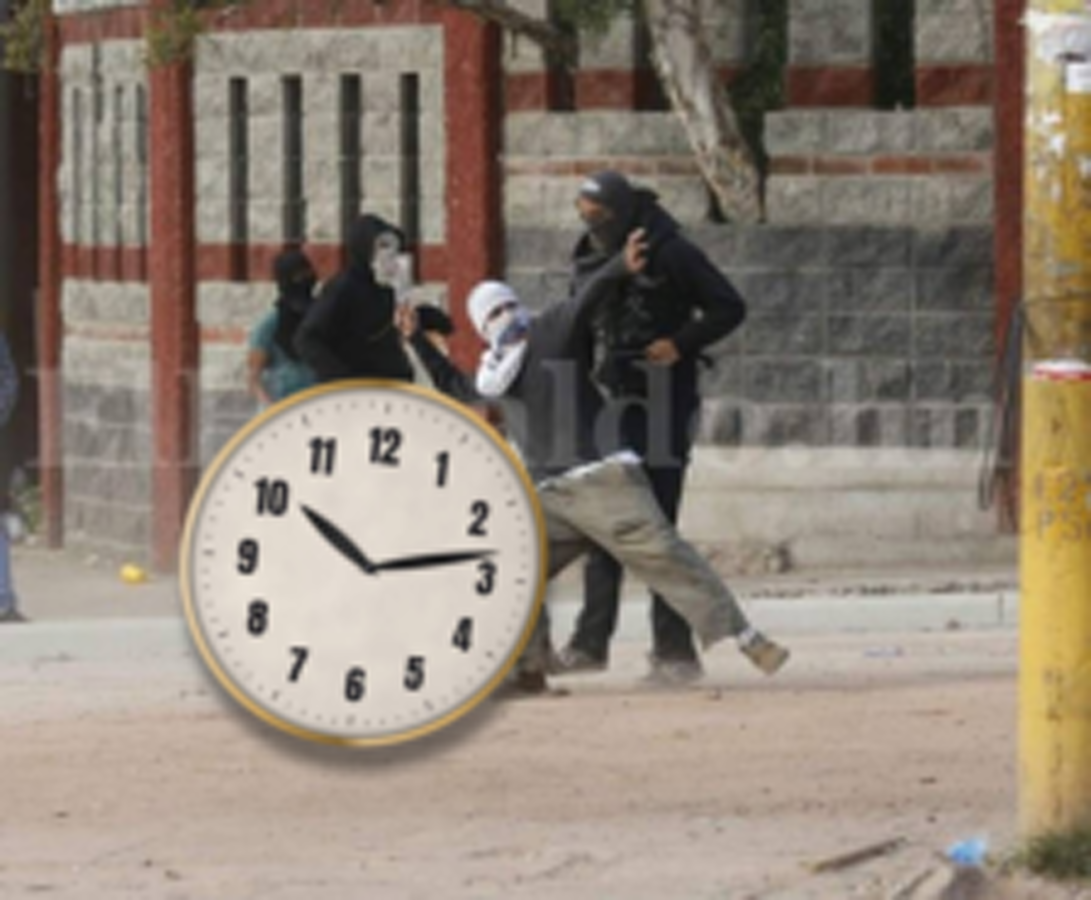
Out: 10,13
